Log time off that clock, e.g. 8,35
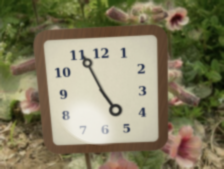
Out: 4,56
